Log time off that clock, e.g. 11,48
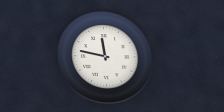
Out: 11,47
